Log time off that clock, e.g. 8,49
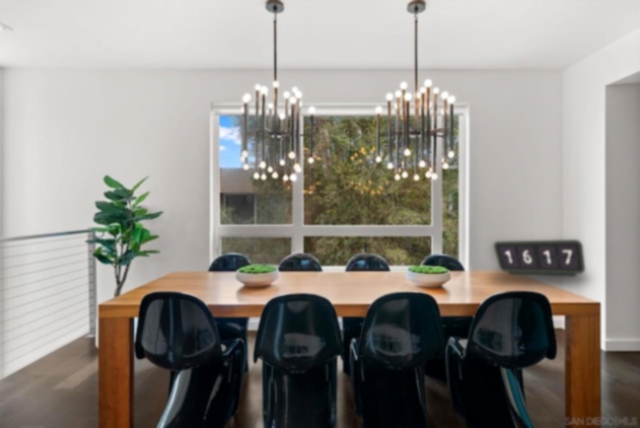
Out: 16,17
